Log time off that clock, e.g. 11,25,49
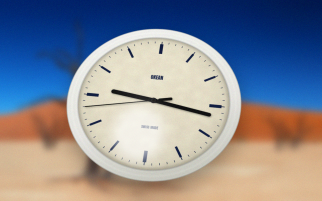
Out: 9,16,43
